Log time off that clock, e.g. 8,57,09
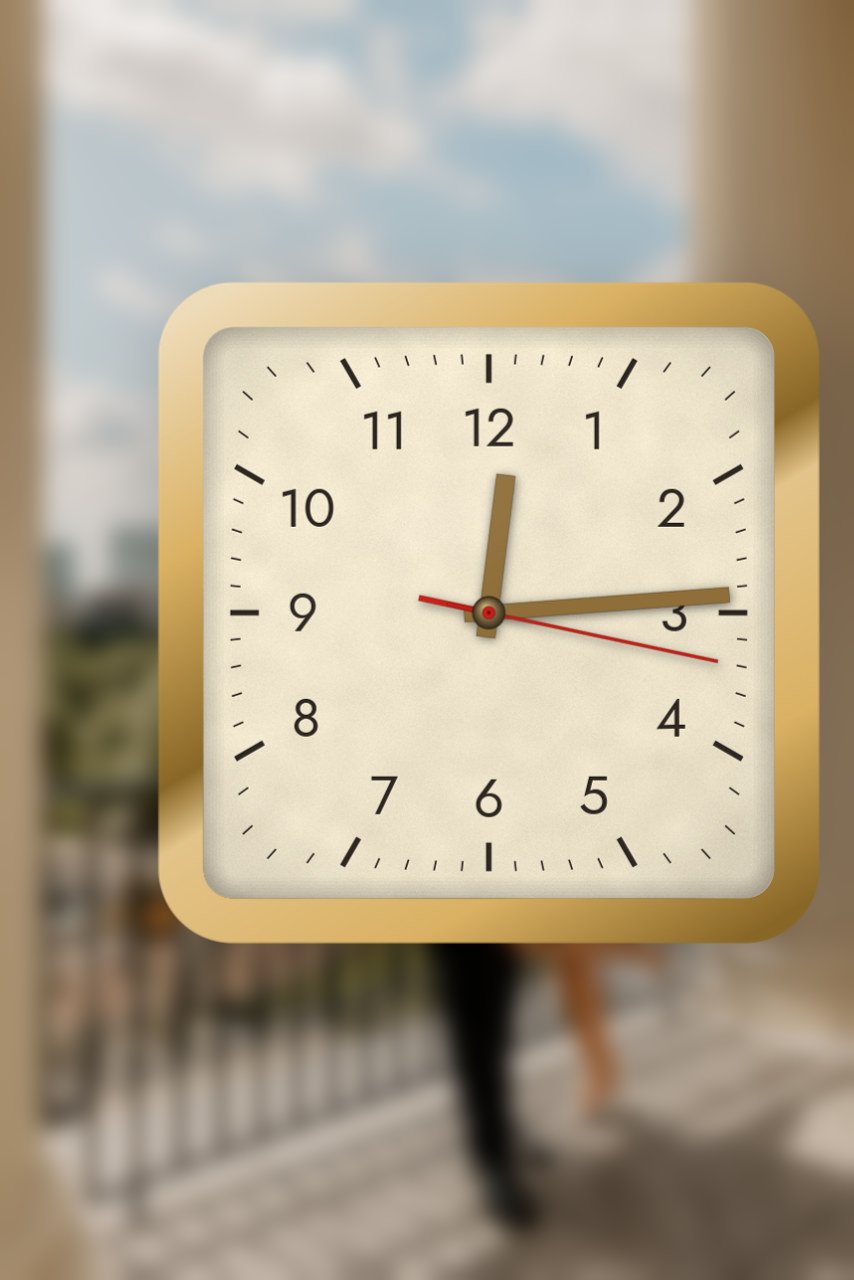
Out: 12,14,17
